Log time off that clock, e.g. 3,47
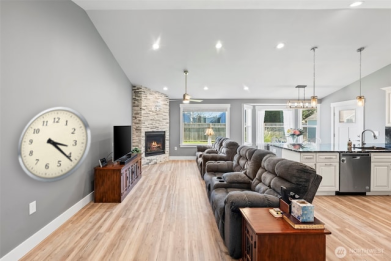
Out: 3,21
